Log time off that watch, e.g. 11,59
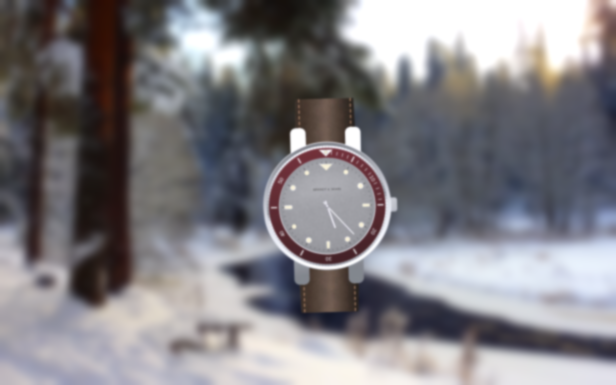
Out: 5,23
